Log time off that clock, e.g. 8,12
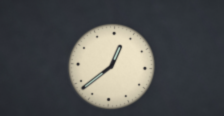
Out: 12,38
